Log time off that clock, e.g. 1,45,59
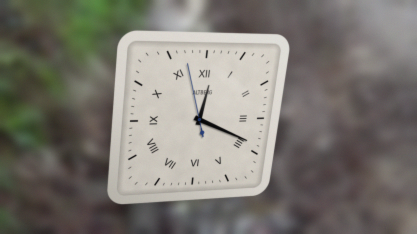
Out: 12,18,57
